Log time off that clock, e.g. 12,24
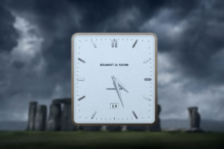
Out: 4,27
